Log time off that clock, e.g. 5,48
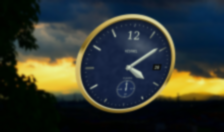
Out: 4,09
